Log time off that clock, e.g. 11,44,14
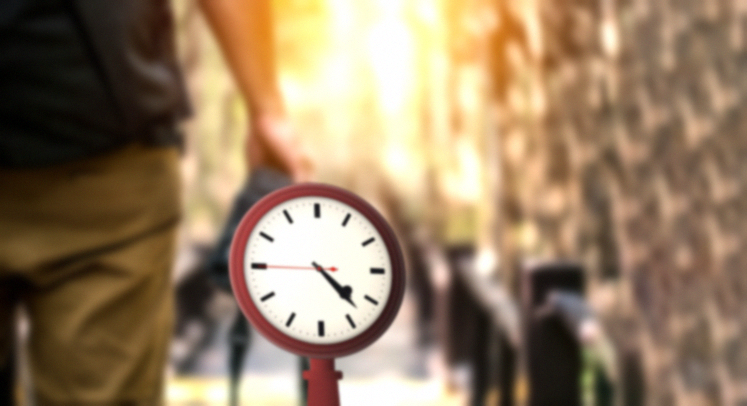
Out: 4,22,45
